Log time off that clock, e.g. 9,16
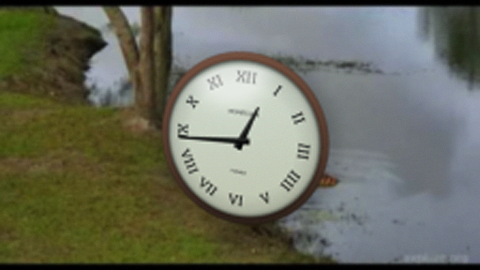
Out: 12,44
